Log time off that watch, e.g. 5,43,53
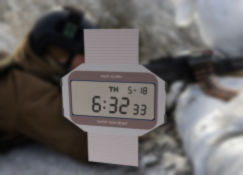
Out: 6,32,33
